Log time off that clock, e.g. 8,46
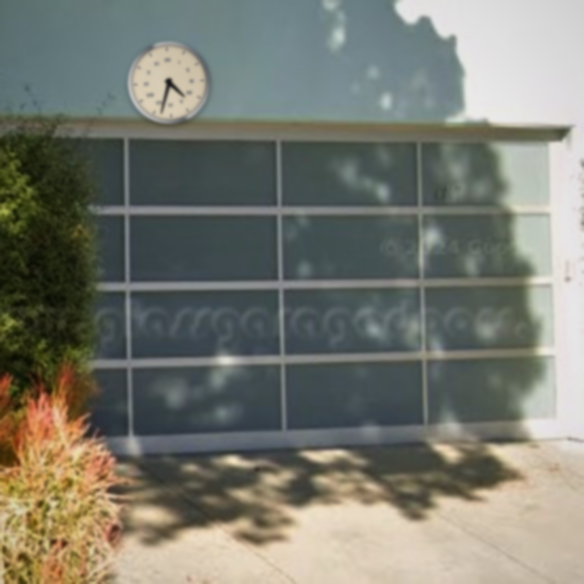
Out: 4,33
